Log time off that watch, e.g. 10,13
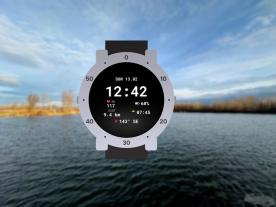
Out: 12,42
